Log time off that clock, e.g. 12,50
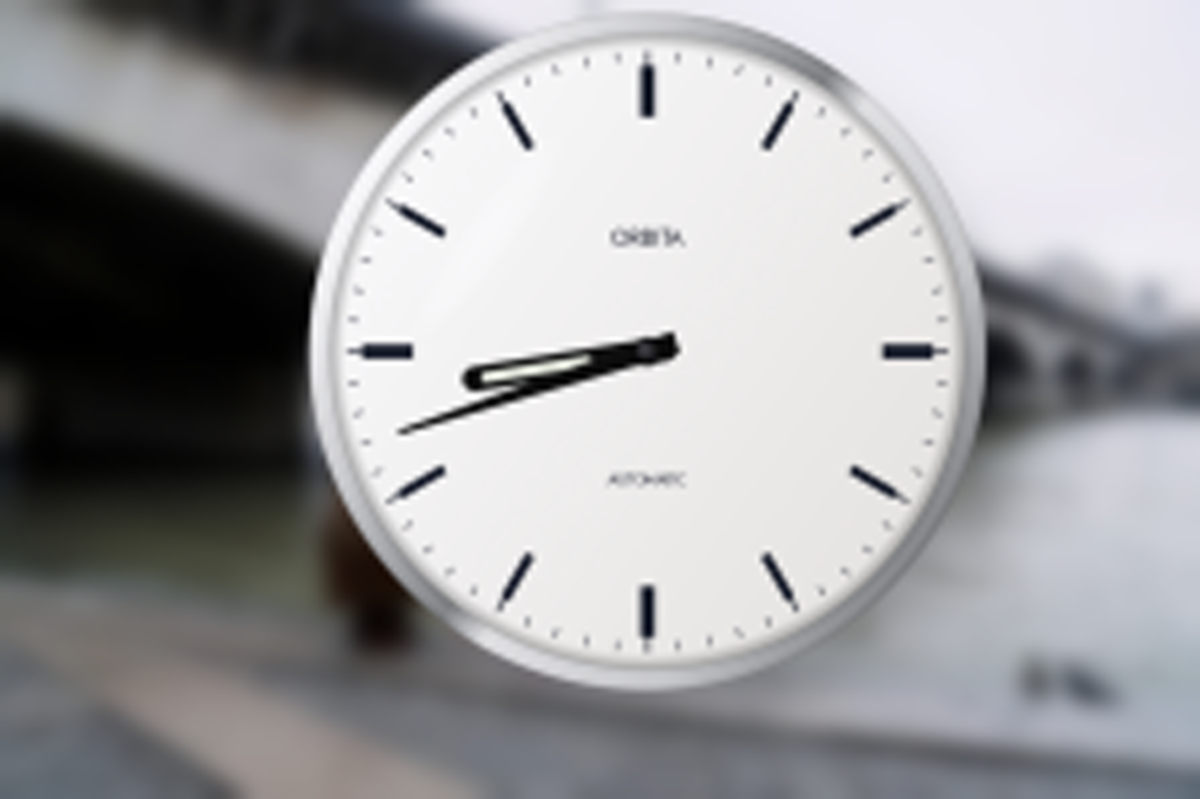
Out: 8,42
